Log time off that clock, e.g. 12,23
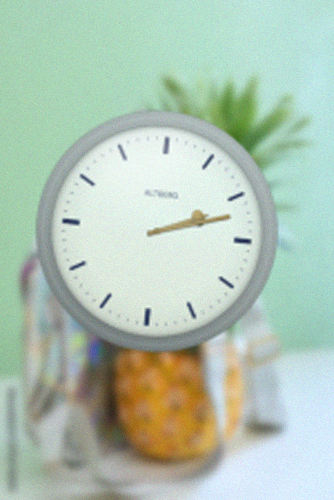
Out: 2,12
